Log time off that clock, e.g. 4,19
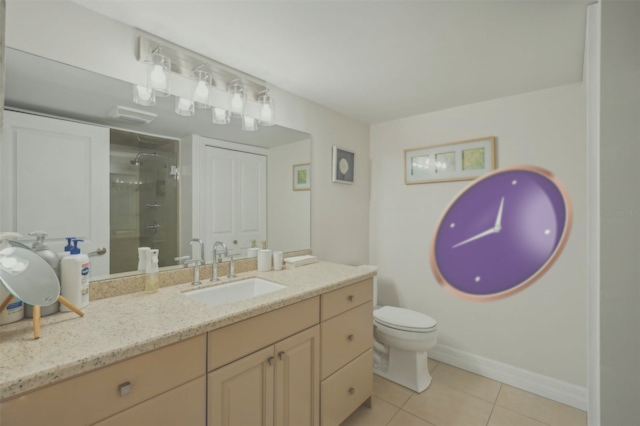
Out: 11,40
